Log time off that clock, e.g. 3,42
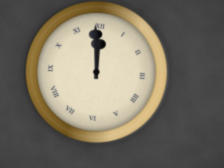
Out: 11,59
